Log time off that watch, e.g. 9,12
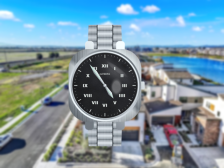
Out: 4,54
